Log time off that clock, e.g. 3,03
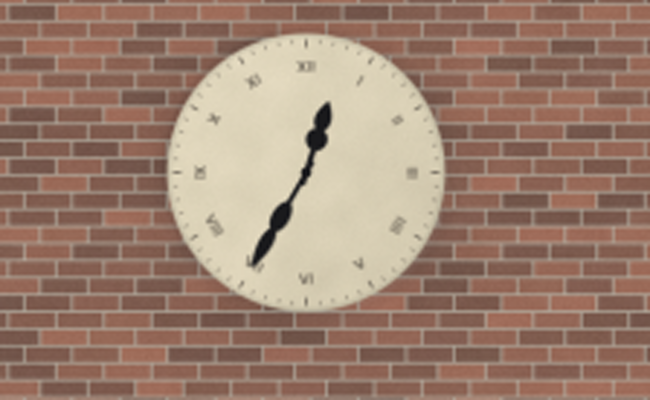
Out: 12,35
